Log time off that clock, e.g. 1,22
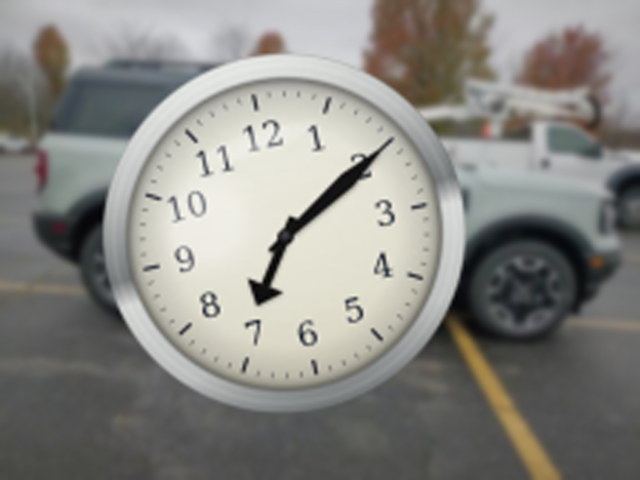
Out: 7,10
